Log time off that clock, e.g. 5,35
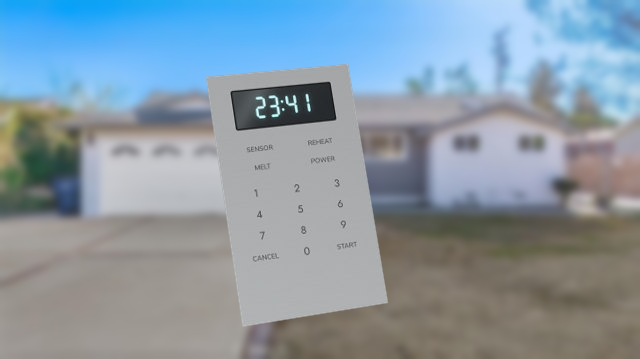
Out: 23,41
